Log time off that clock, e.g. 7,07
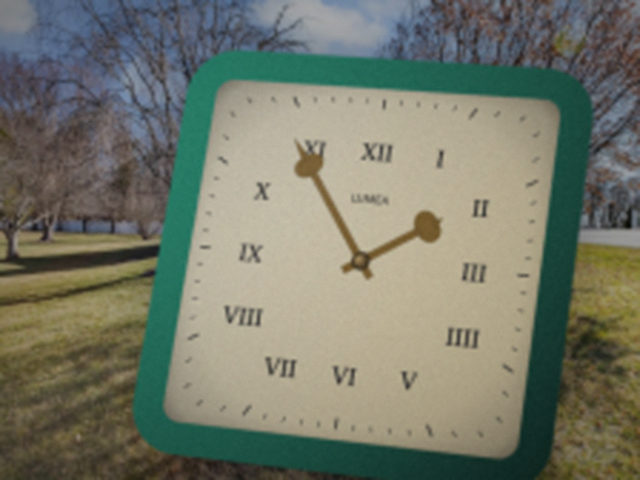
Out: 1,54
